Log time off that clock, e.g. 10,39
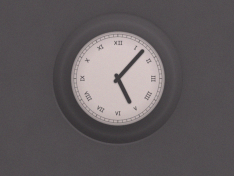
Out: 5,07
